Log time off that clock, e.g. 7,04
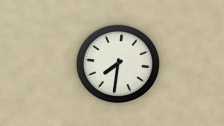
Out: 7,30
